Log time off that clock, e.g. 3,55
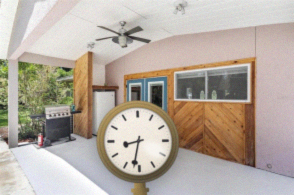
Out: 8,32
